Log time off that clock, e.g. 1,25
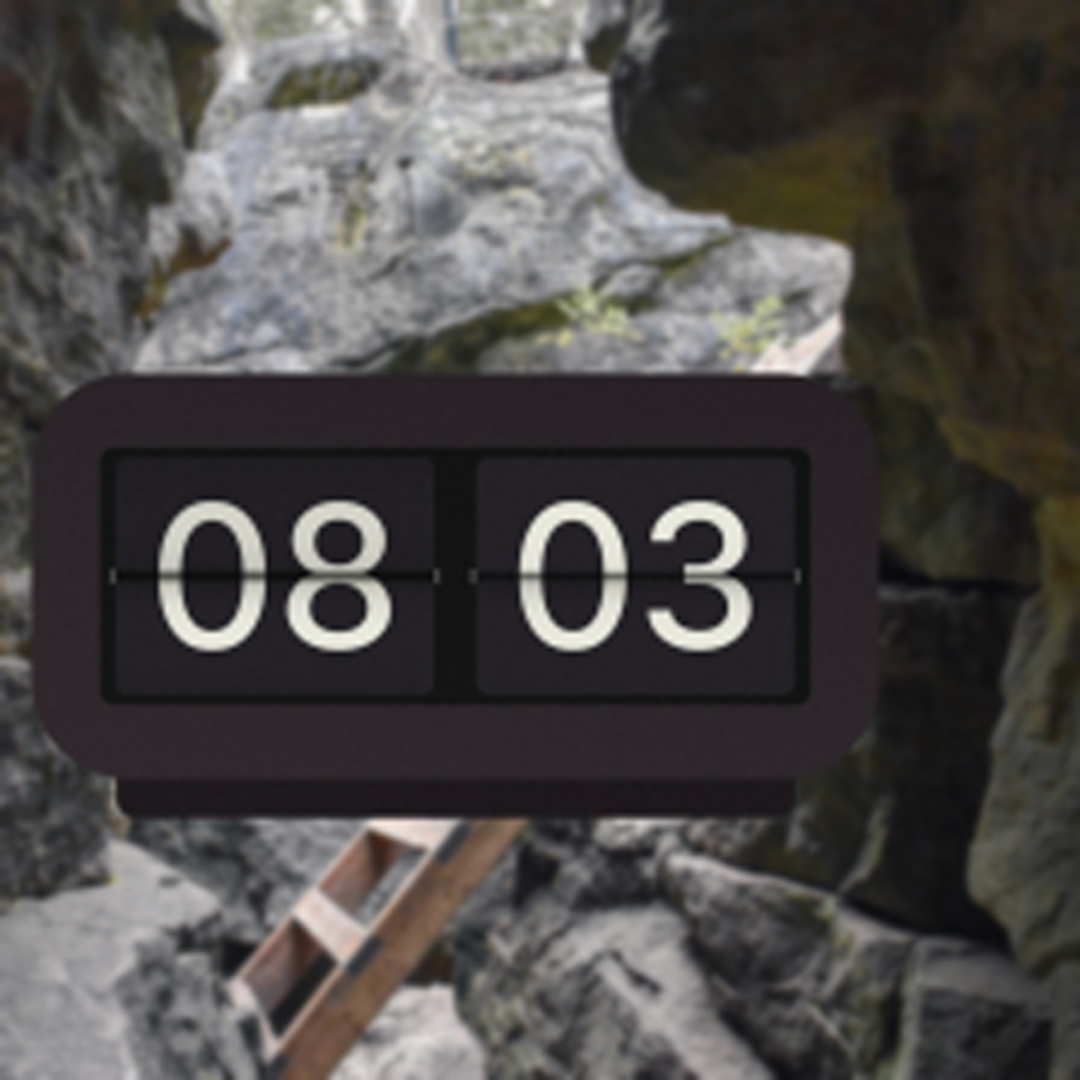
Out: 8,03
